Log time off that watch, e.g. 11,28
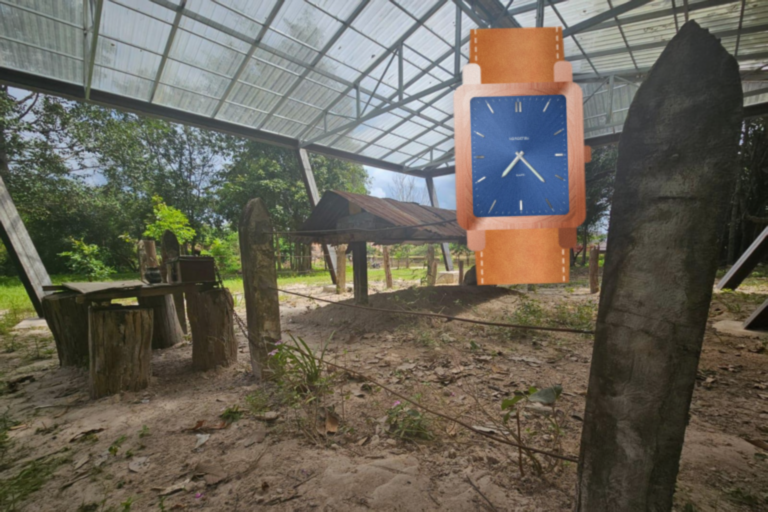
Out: 7,23
